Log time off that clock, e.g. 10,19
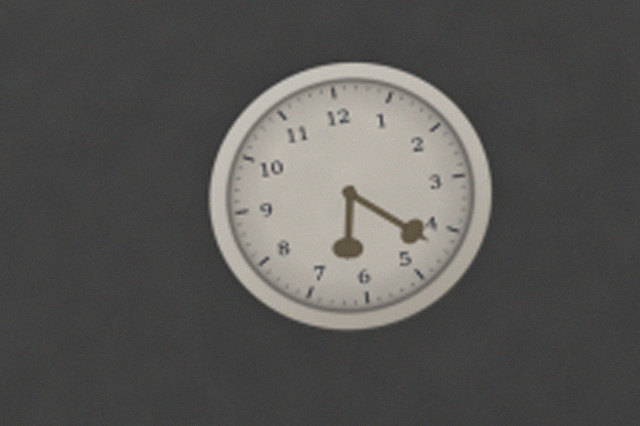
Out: 6,22
